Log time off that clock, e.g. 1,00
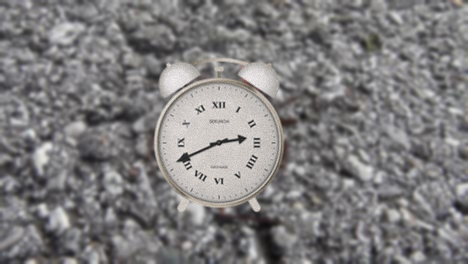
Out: 2,41
